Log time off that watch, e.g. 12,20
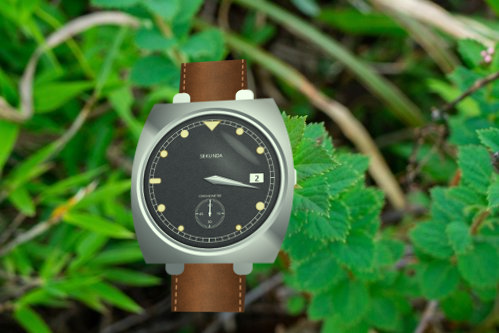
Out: 3,17
